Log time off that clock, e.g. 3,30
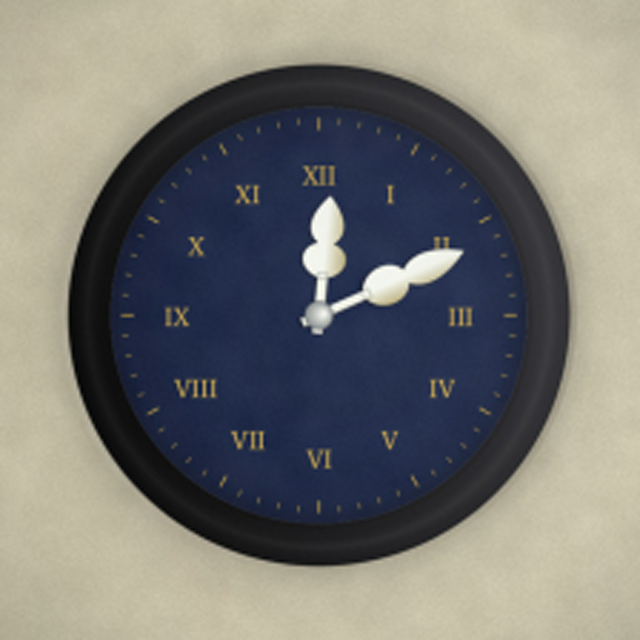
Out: 12,11
